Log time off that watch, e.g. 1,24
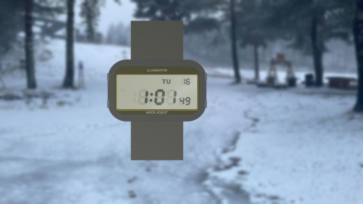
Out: 1,01
